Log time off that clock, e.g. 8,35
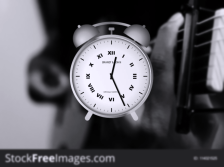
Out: 12,26
